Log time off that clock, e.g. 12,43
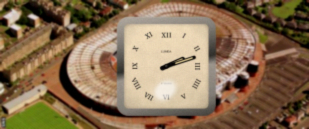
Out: 2,12
